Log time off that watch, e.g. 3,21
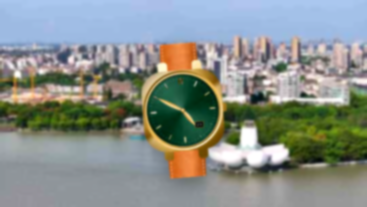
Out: 4,50
